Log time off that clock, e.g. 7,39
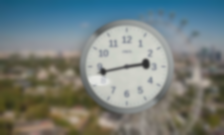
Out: 2,43
